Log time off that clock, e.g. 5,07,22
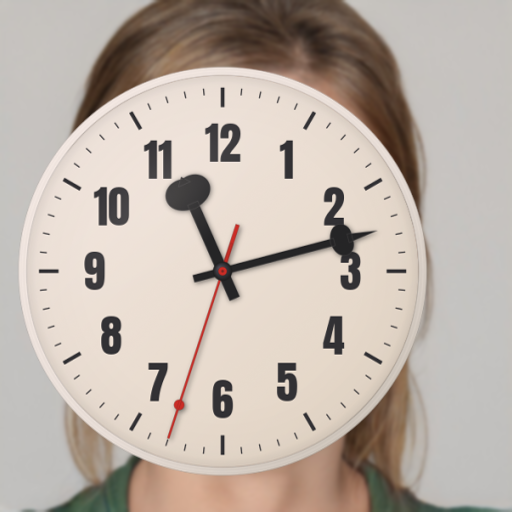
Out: 11,12,33
